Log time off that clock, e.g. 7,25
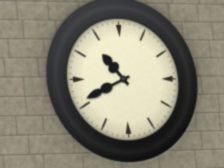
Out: 10,41
